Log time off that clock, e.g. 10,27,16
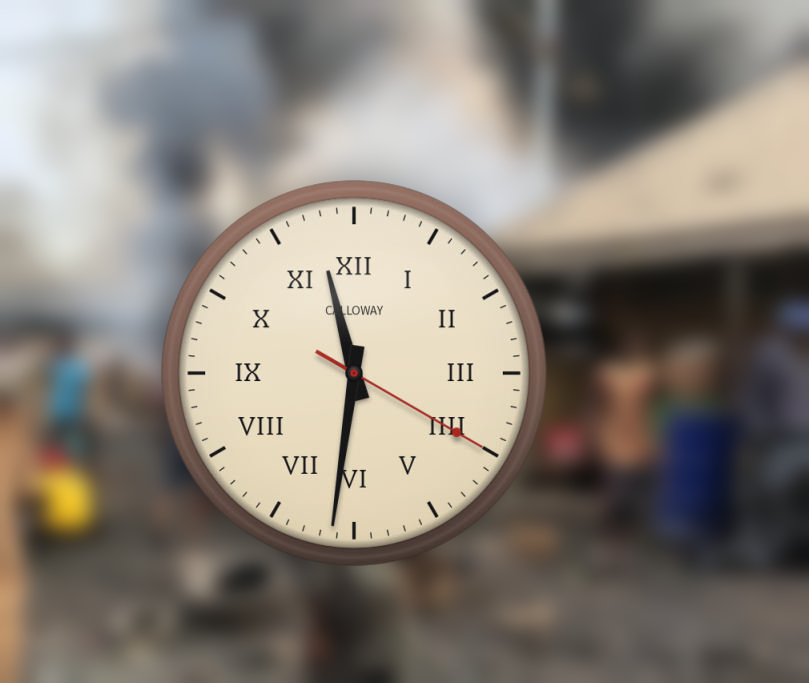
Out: 11,31,20
